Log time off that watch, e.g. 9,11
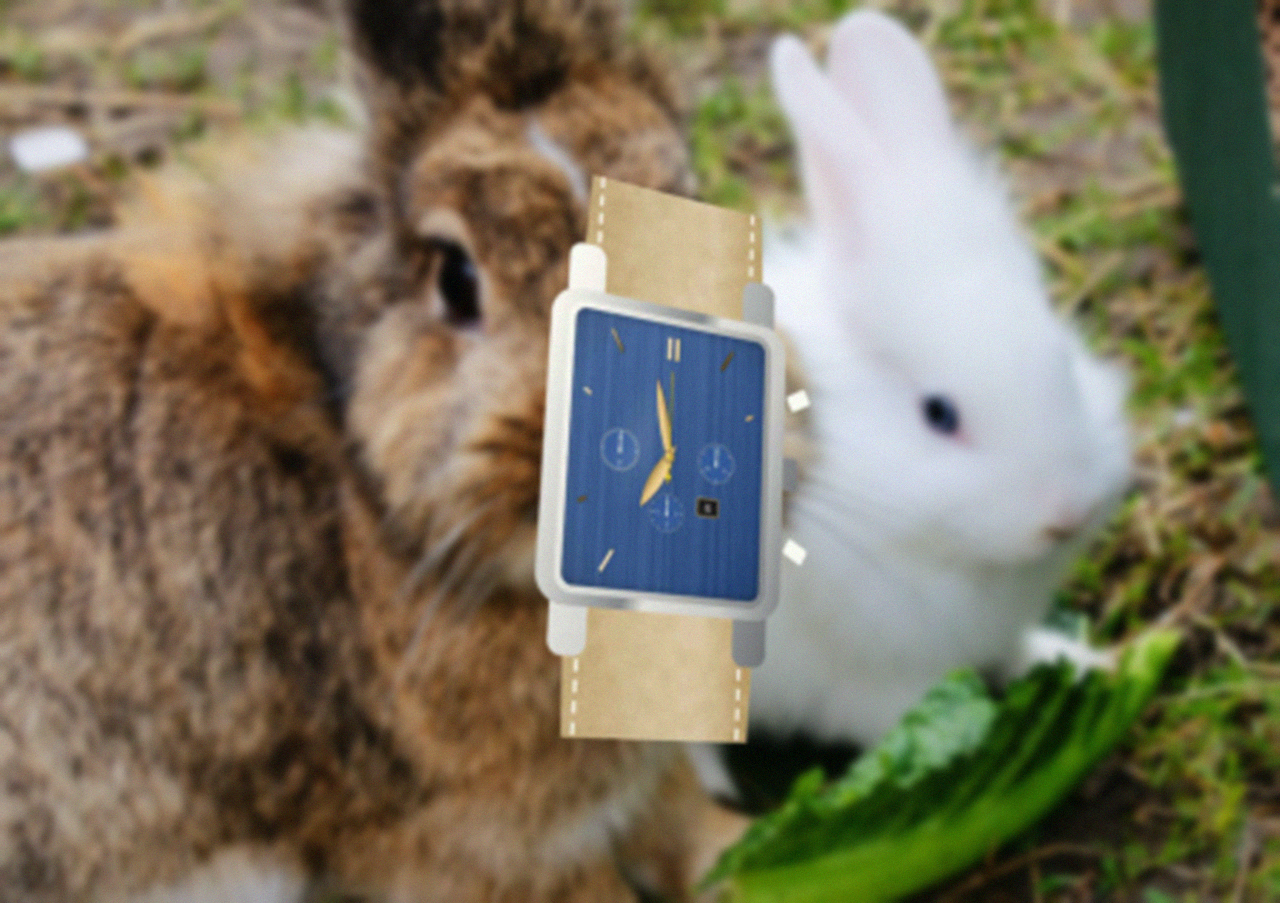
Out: 6,58
